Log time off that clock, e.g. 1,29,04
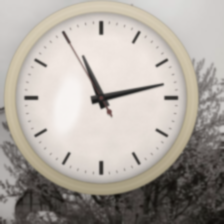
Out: 11,12,55
